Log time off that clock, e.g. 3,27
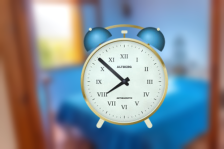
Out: 7,52
